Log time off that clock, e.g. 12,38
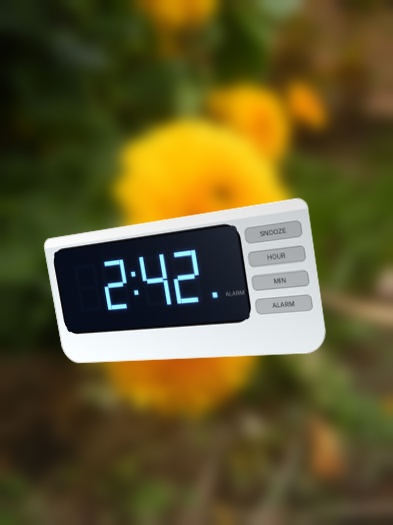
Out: 2,42
